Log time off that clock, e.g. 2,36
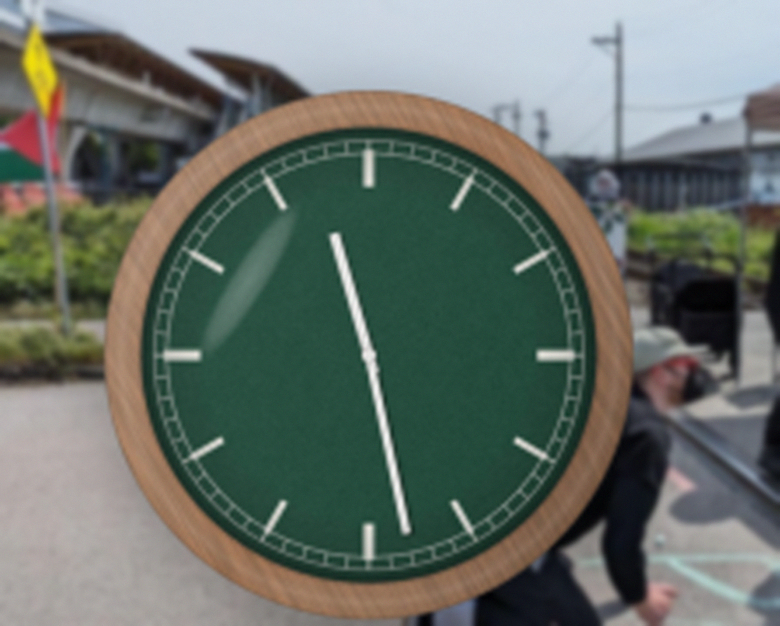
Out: 11,28
